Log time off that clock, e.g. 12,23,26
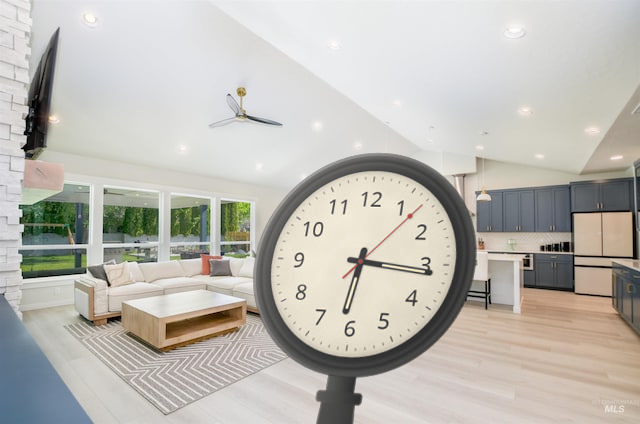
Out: 6,16,07
